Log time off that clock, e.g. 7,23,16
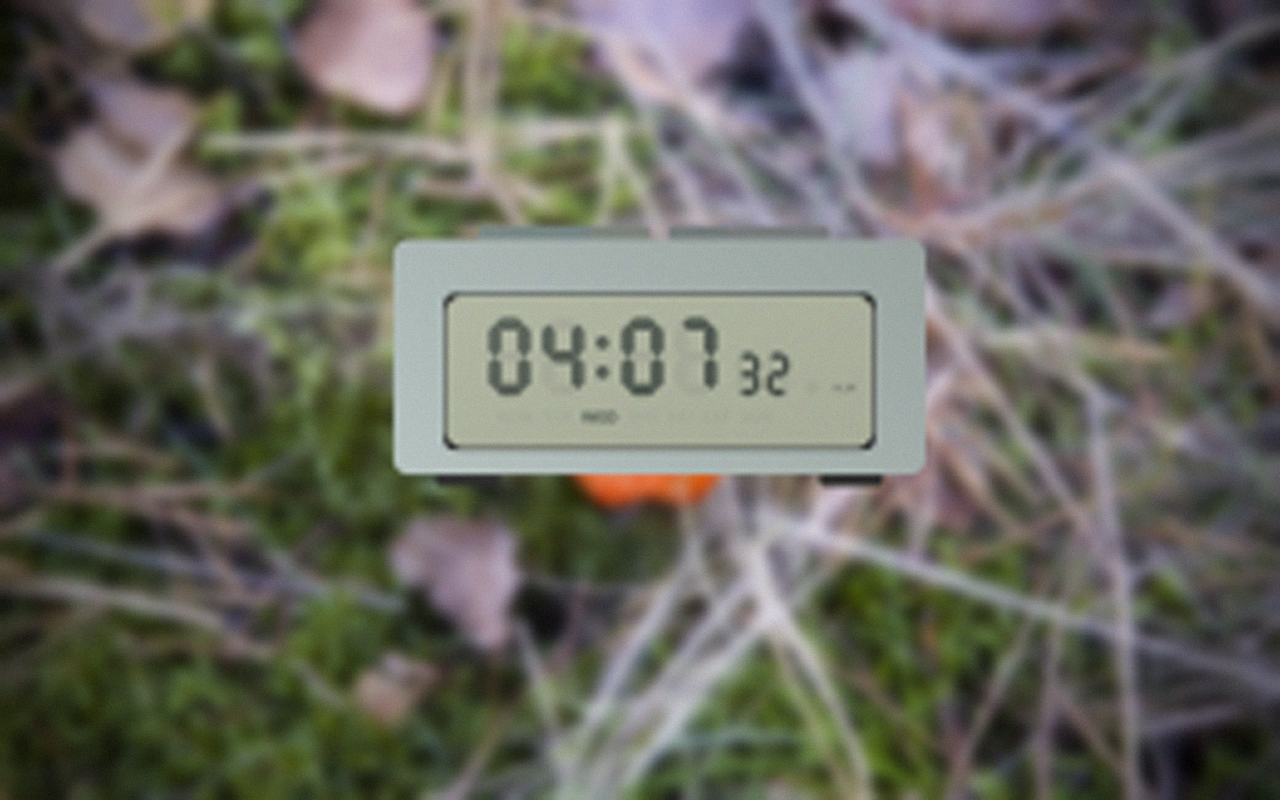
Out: 4,07,32
